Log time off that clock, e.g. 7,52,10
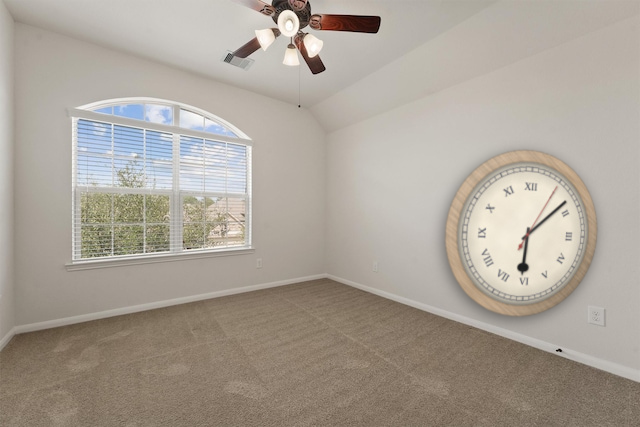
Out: 6,08,05
